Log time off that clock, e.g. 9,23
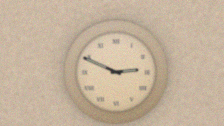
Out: 2,49
